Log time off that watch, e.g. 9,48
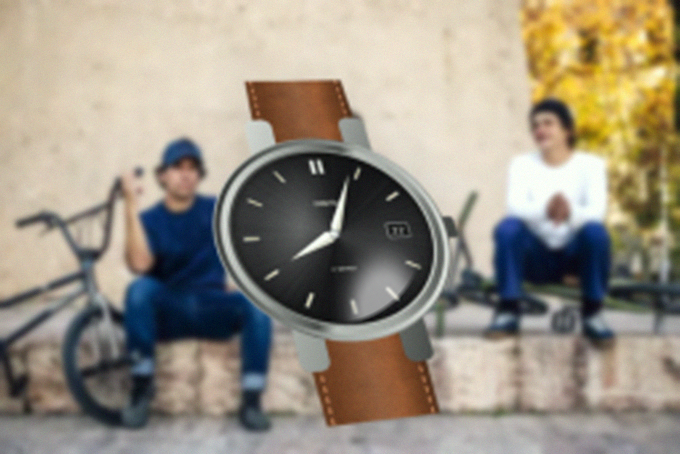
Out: 8,04
